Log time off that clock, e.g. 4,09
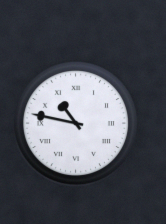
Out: 10,47
